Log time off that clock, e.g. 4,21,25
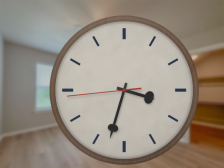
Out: 3,32,44
